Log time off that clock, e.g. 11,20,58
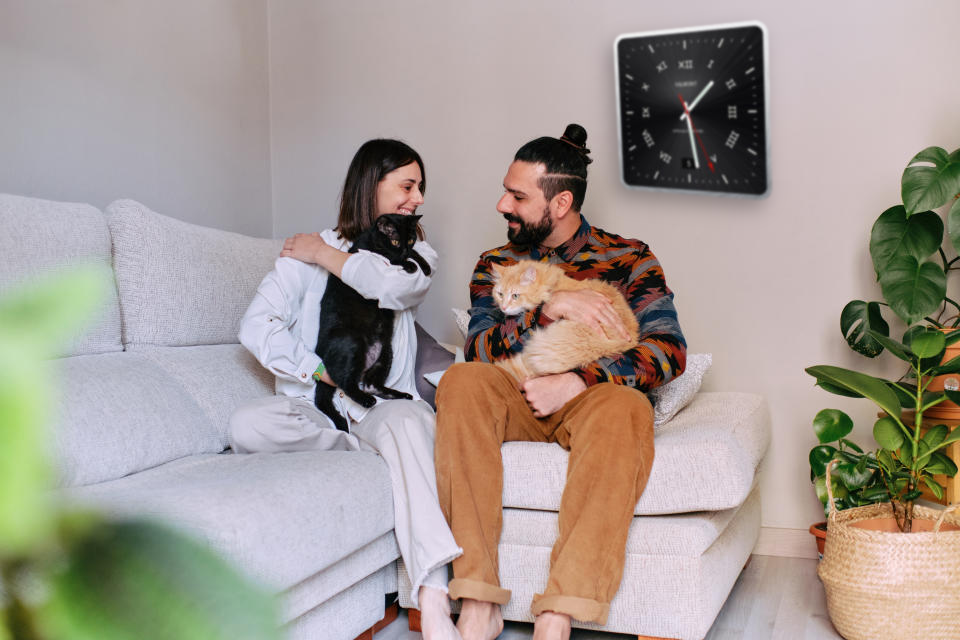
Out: 1,28,26
